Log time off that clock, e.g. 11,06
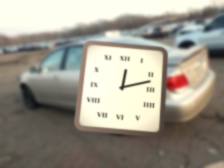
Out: 12,12
